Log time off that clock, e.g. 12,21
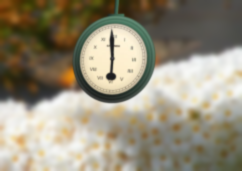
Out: 5,59
